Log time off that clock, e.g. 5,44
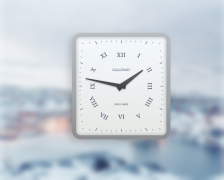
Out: 1,47
